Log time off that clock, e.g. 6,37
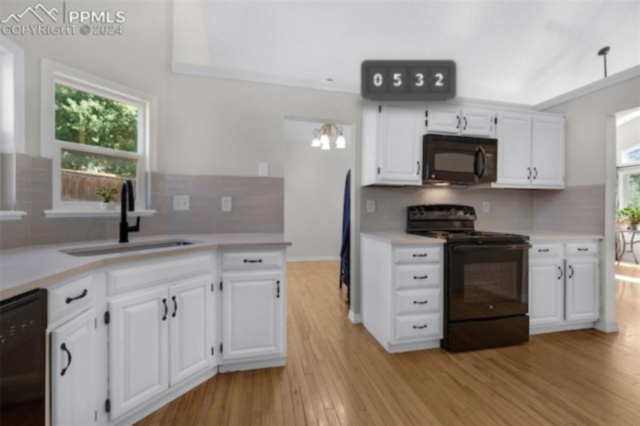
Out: 5,32
